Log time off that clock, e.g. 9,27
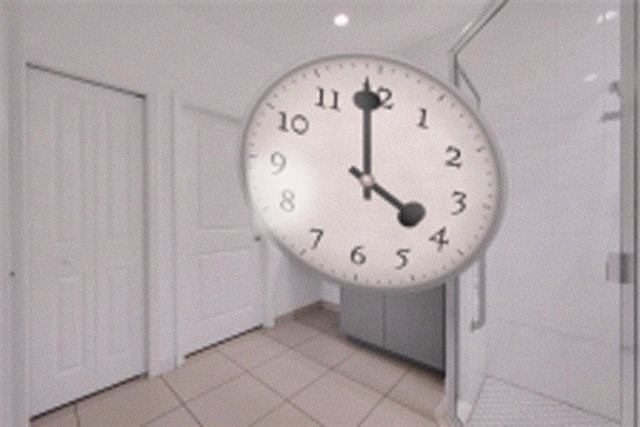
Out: 3,59
